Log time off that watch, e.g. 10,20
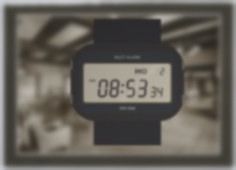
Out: 8,53
